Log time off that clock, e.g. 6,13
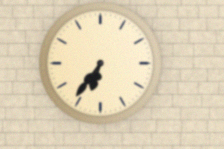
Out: 6,36
